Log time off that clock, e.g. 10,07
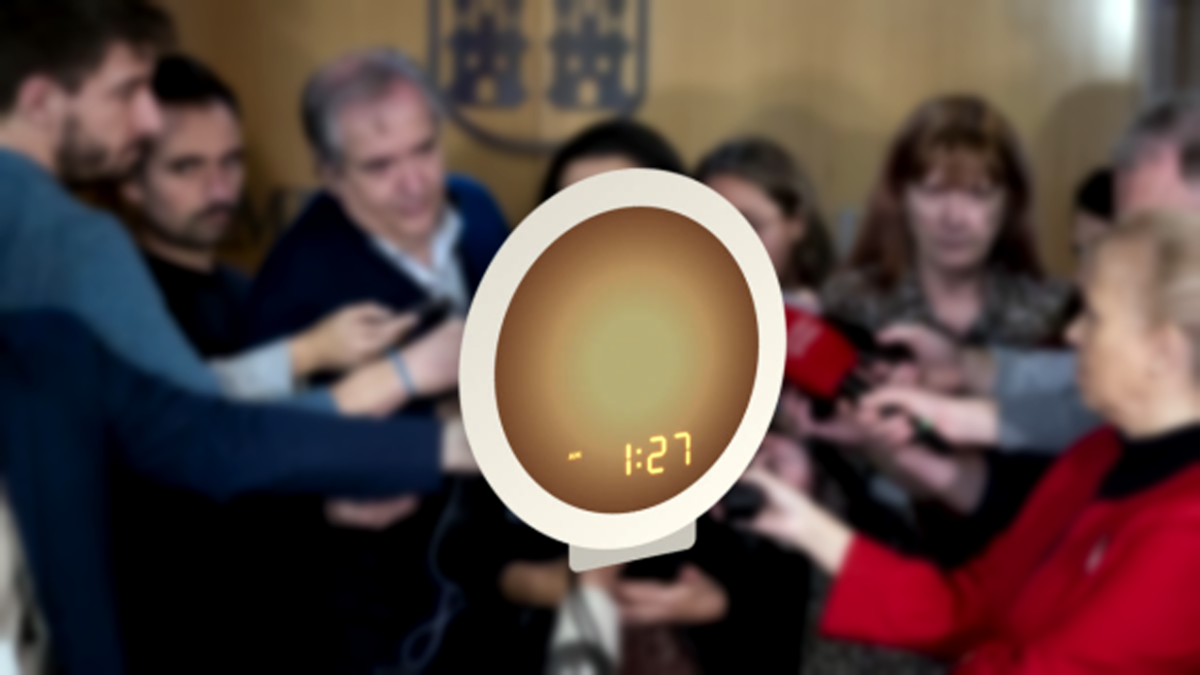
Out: 1,27
